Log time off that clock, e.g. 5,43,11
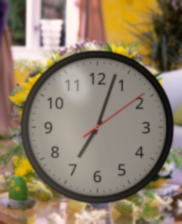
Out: 7,03,09
